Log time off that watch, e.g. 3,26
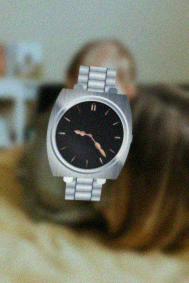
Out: 9,23
